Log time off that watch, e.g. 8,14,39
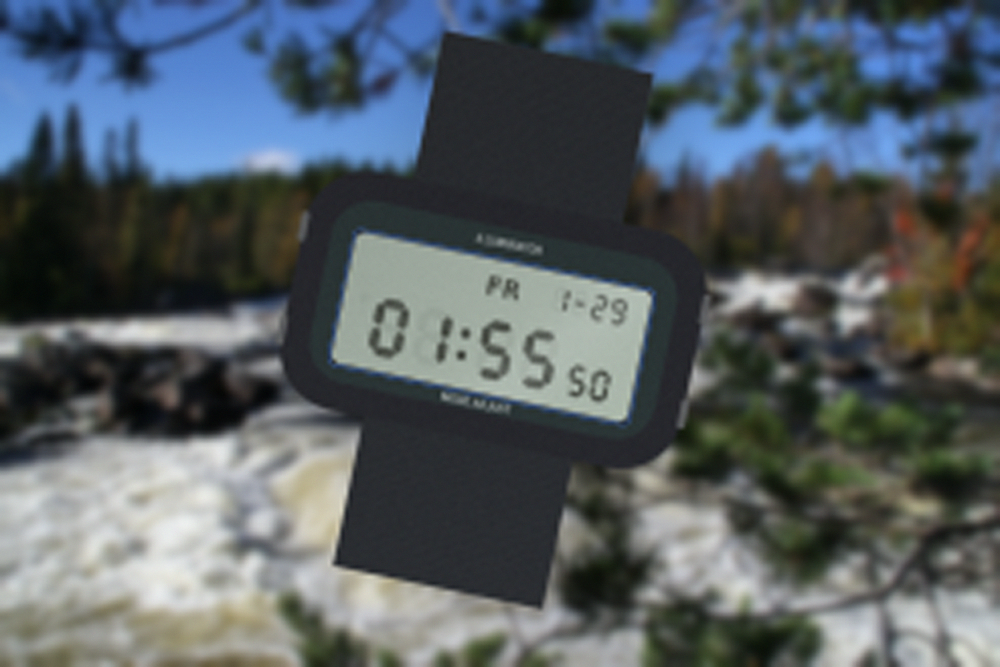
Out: 1,55,50
